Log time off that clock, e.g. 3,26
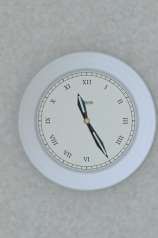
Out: 11,25
